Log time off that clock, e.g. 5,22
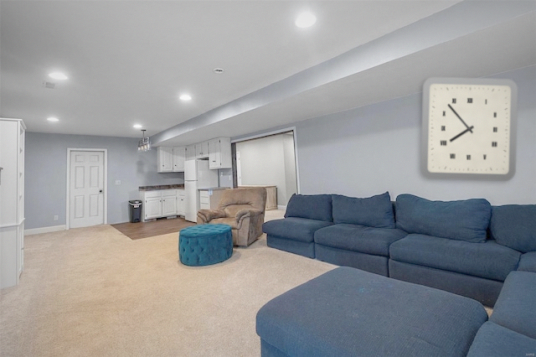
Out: 7,53
